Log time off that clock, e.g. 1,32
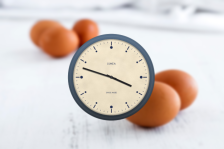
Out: 3,48
